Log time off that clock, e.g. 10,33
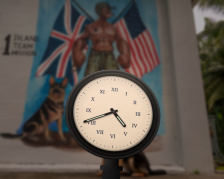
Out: 4,41
